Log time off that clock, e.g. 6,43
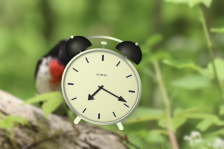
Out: 7,19
